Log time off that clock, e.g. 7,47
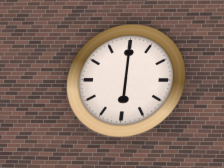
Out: 6,00
